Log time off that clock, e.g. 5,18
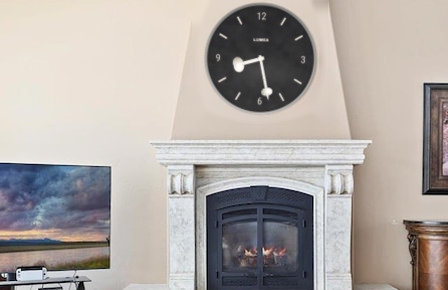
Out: 8,28
